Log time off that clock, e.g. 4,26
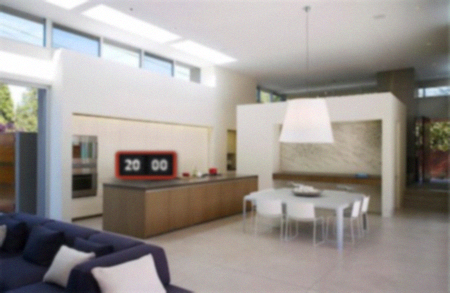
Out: 20,00
